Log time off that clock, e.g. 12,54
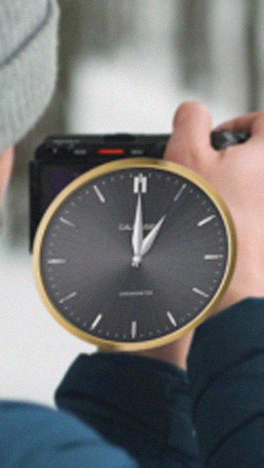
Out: 1,00
